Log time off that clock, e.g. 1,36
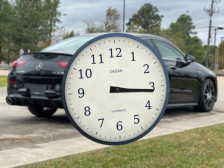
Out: 3,16
